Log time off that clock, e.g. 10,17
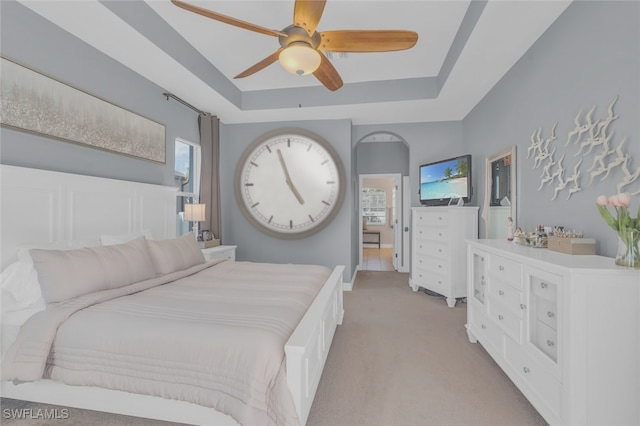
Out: 4,57
